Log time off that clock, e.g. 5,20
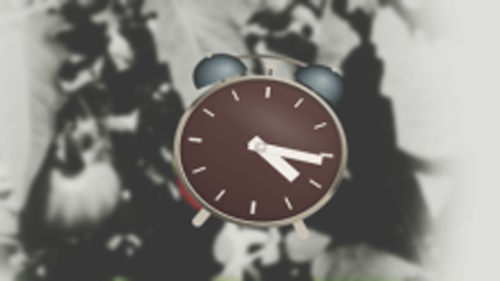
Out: 4,16
